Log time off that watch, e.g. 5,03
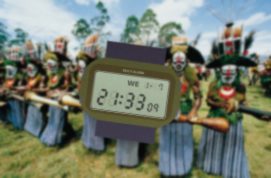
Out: 21,33
